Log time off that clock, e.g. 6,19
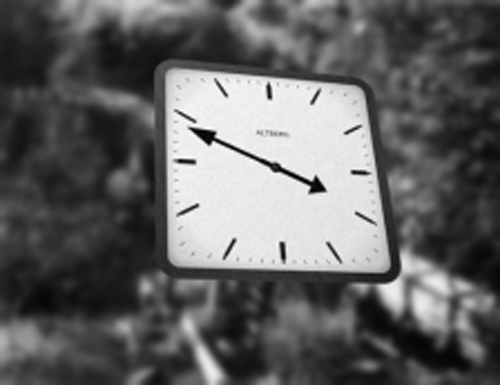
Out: 3,49
